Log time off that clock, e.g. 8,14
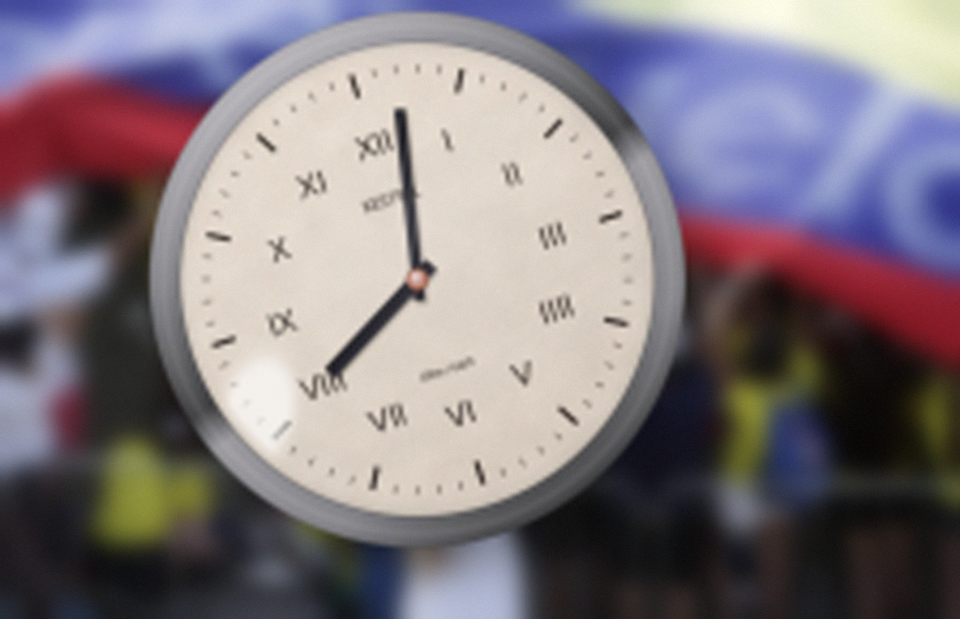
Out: 8,02
